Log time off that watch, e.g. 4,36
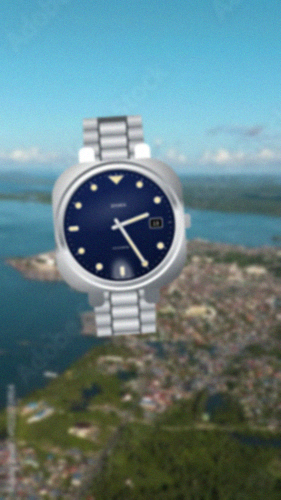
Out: 2,25
